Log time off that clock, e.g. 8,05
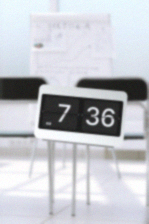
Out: 7,36
